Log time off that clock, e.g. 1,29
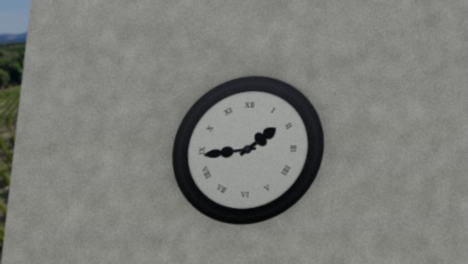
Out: 1,44
